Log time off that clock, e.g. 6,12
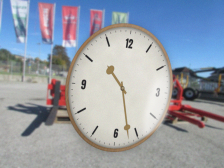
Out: 10,27
